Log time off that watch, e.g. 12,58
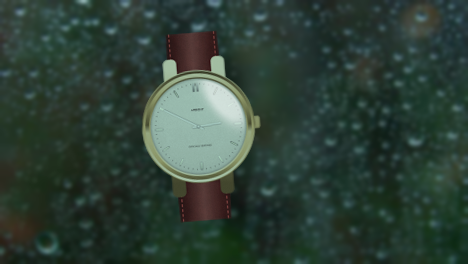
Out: 2,50
